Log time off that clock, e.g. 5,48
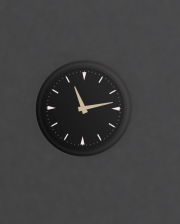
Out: 11,13
